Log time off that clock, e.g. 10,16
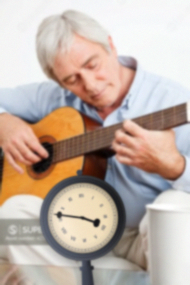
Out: 3,47
